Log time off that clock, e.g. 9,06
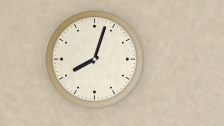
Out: 8,03
